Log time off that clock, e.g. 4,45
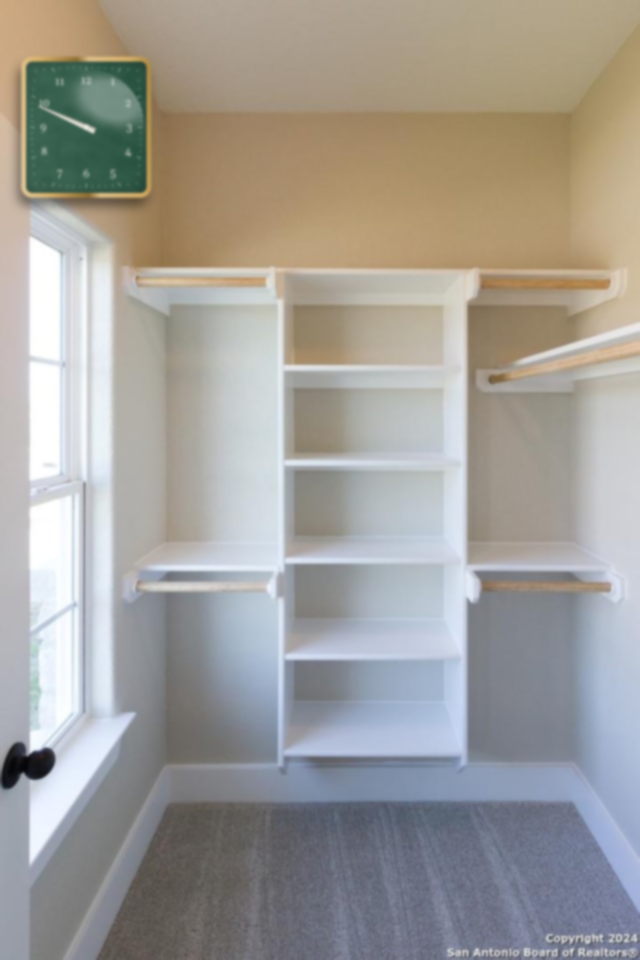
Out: 9,49
